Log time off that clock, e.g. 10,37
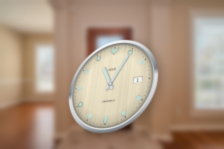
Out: 11,05
